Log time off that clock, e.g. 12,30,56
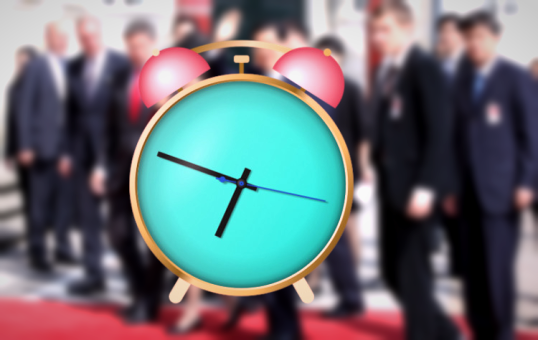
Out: 6,48,17
